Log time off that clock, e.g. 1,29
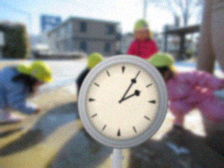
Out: 2,05
